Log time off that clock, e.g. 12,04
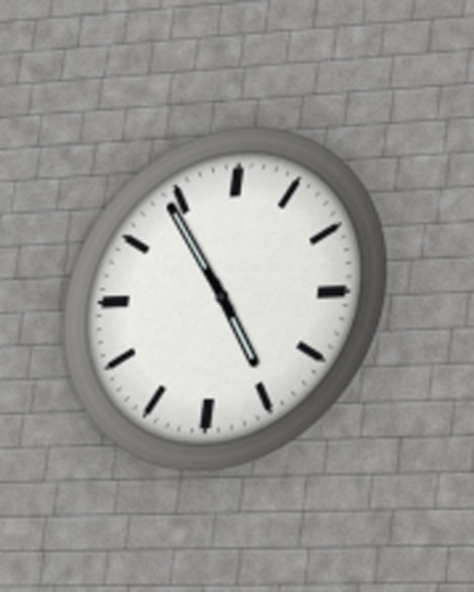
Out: 4,54
